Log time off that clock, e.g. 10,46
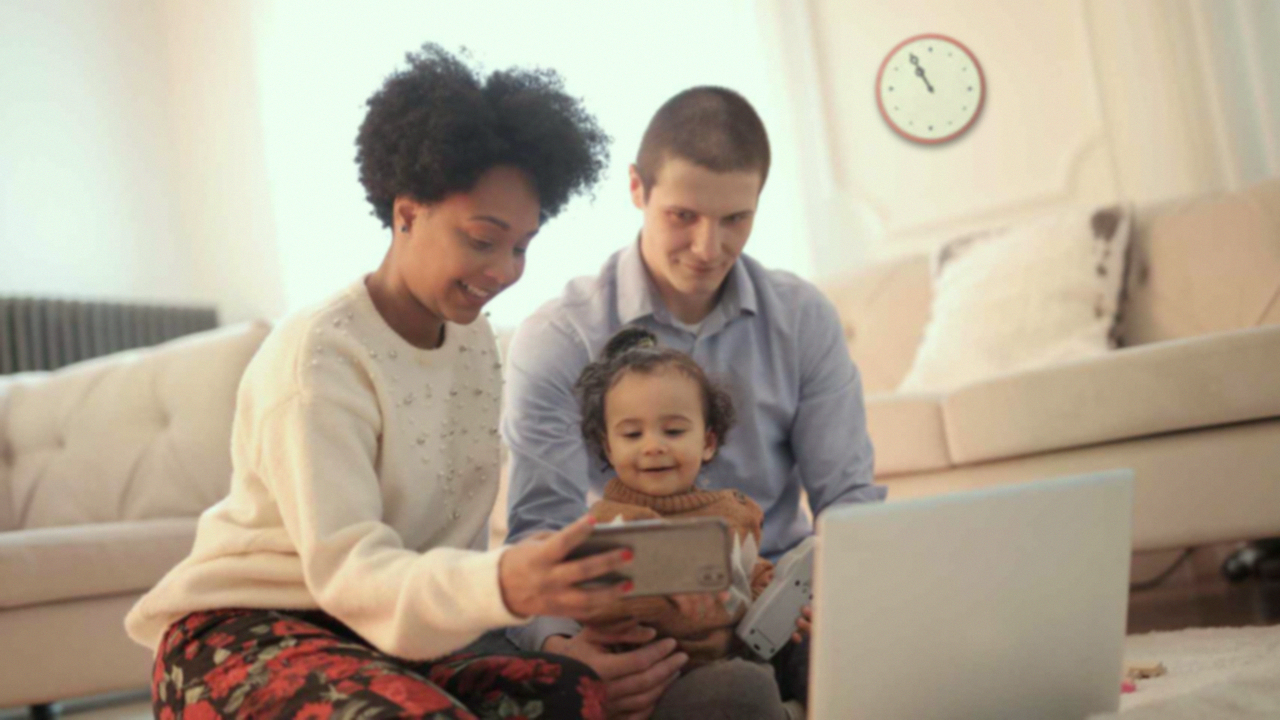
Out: 10,55
